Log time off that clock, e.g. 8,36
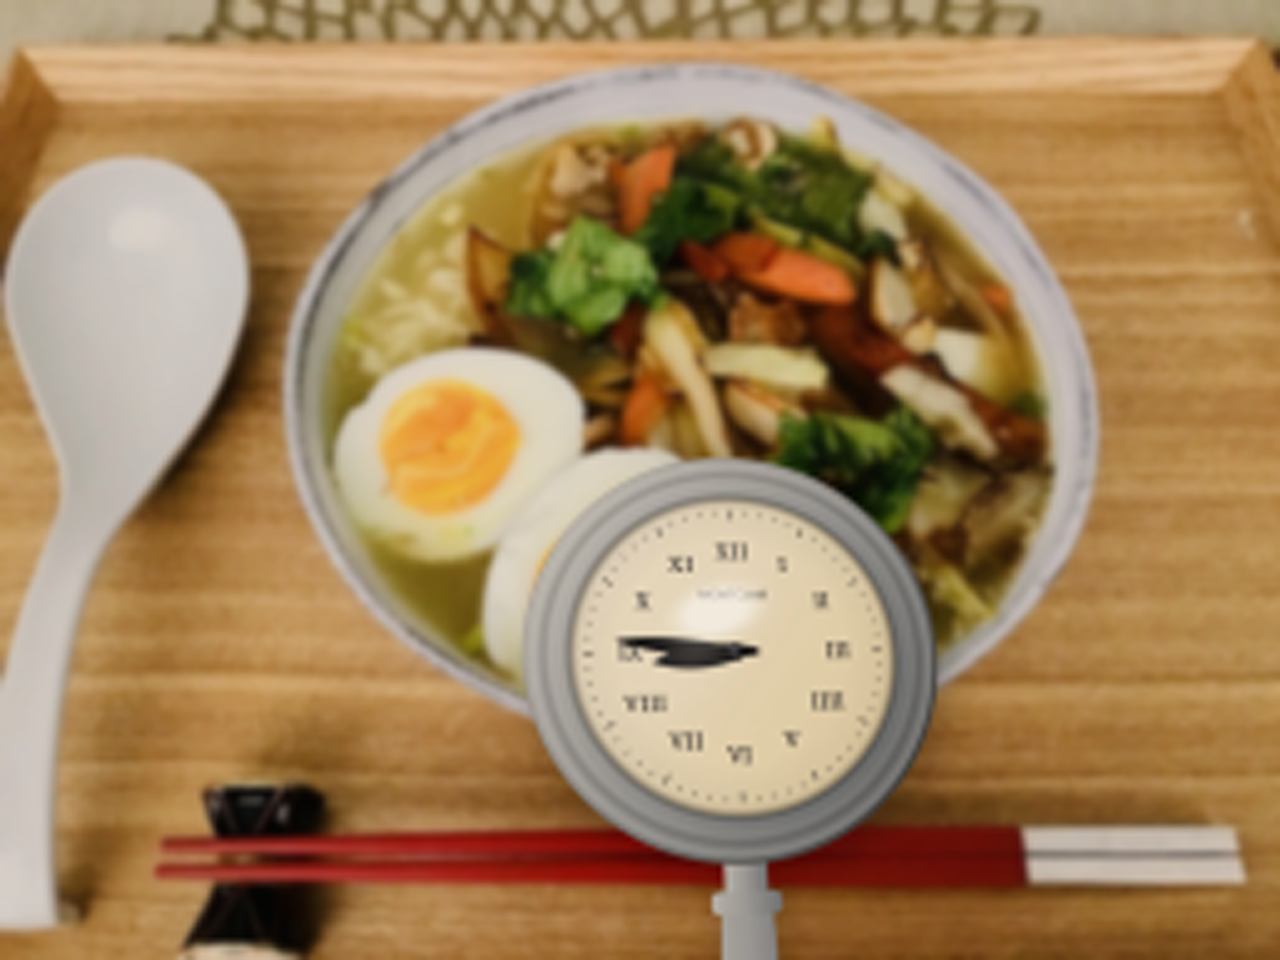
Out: 8,46
